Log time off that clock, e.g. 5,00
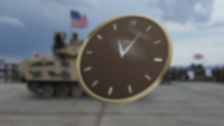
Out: 11,04
